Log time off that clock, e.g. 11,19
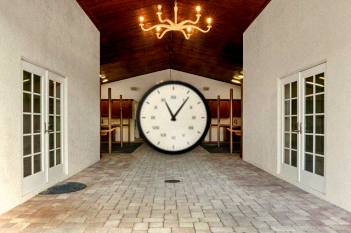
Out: 11,06
